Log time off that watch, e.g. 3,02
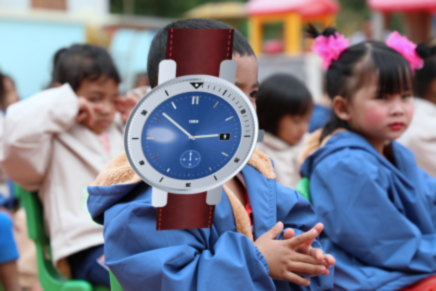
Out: 2,52
